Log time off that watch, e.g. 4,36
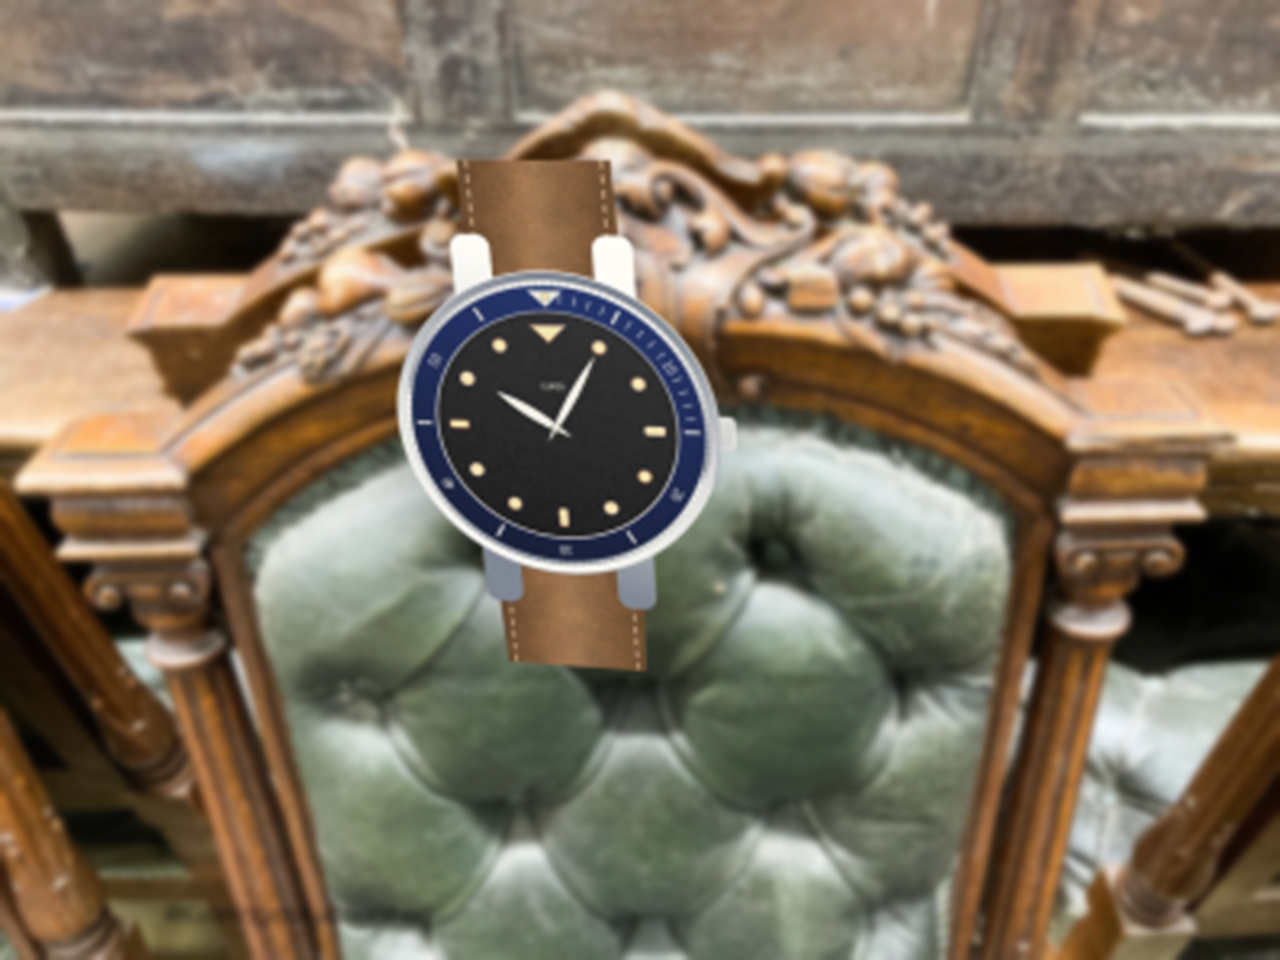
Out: 10,05
